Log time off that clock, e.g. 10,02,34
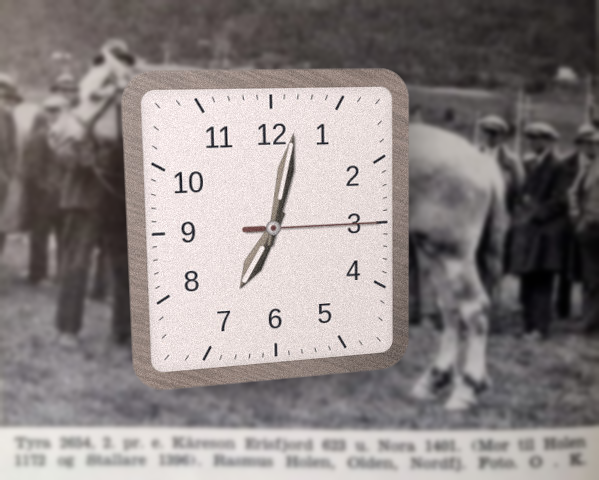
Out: 7,02,15
